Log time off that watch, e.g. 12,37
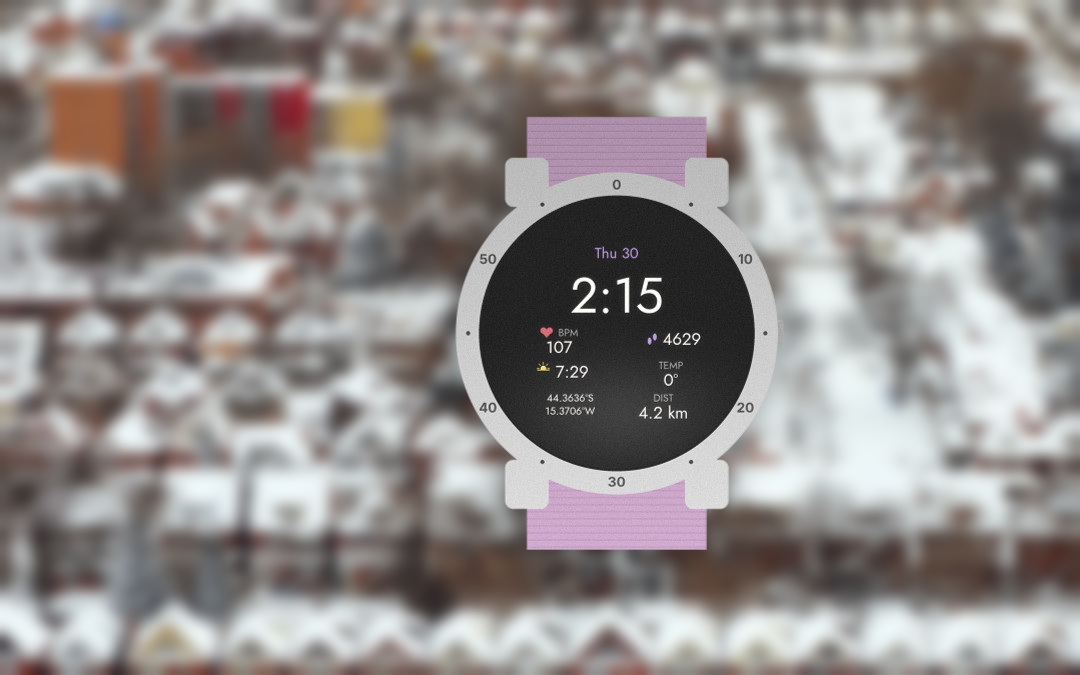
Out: 2,15
